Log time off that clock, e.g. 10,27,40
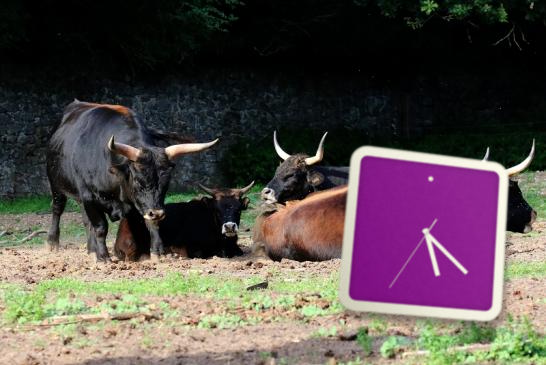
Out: 5,21,35
